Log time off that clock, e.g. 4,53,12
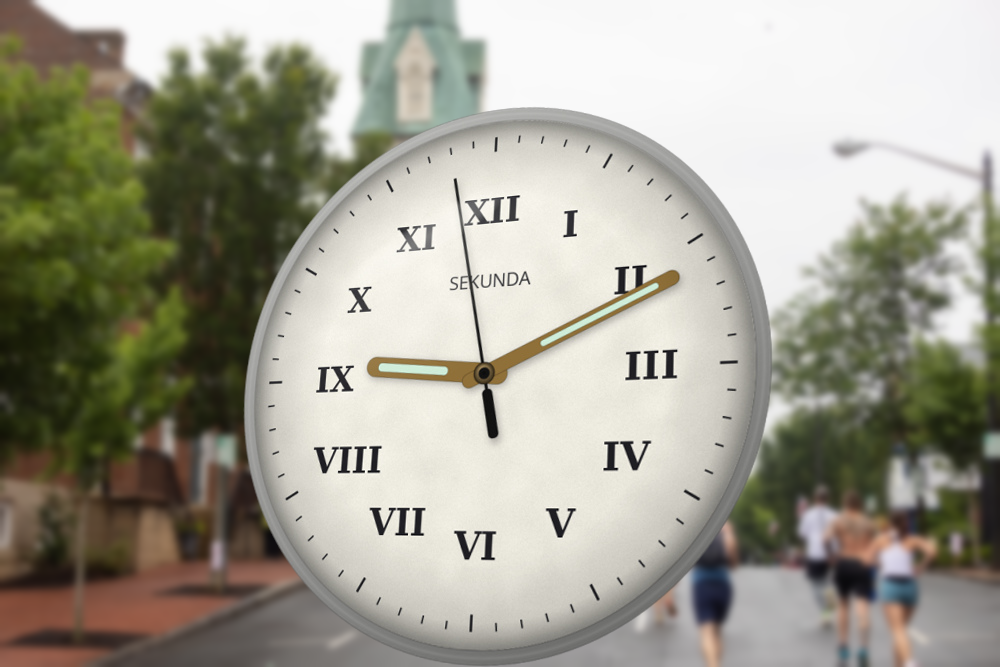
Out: 9,10,58
